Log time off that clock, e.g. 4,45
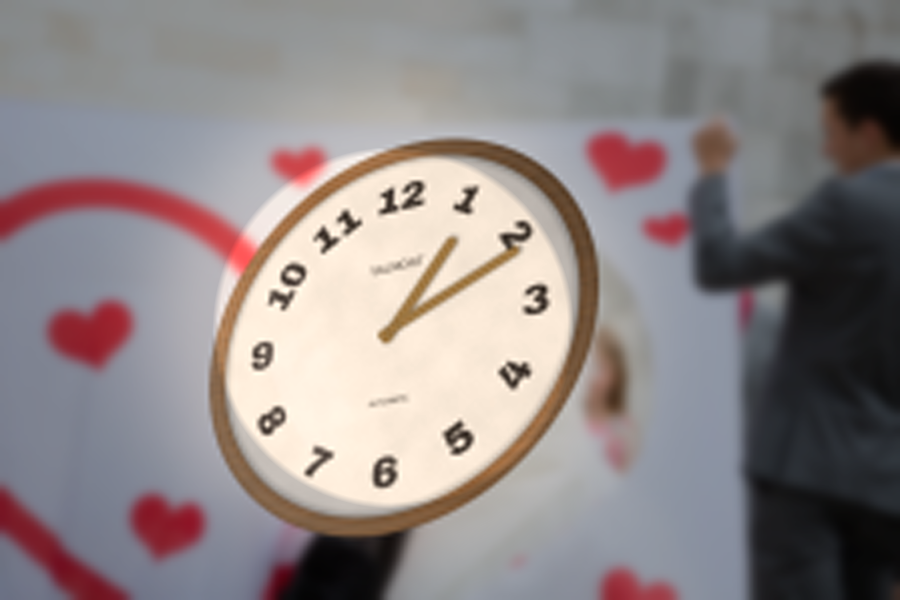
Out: 1,11
